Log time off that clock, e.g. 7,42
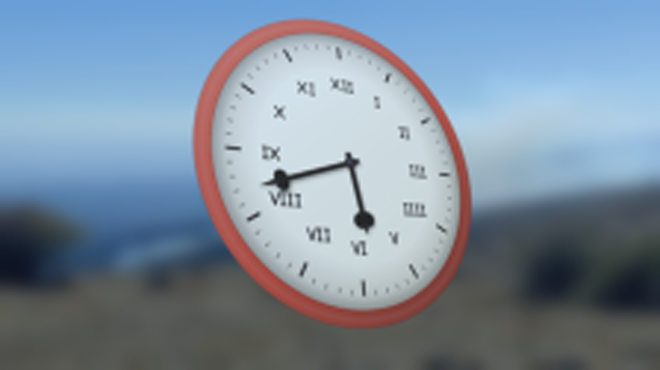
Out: 5,42
